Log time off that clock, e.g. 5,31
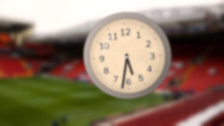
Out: 5,32
